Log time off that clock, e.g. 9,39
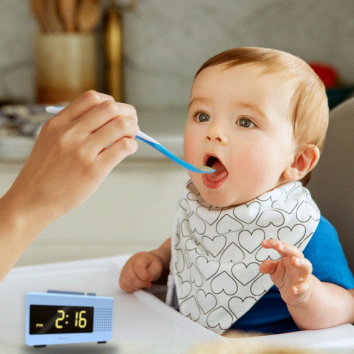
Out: 2,16
